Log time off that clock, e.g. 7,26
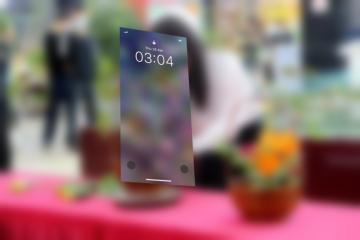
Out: 3,04
